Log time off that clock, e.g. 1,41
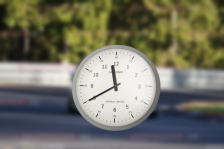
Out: 11,40
